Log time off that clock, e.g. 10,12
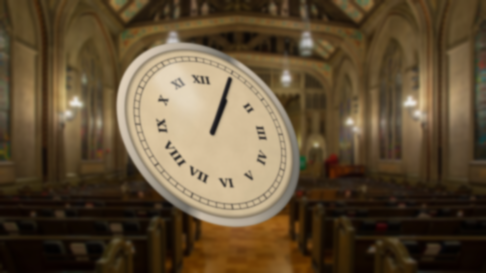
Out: 1,05
